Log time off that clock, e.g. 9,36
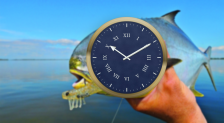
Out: 10,10
